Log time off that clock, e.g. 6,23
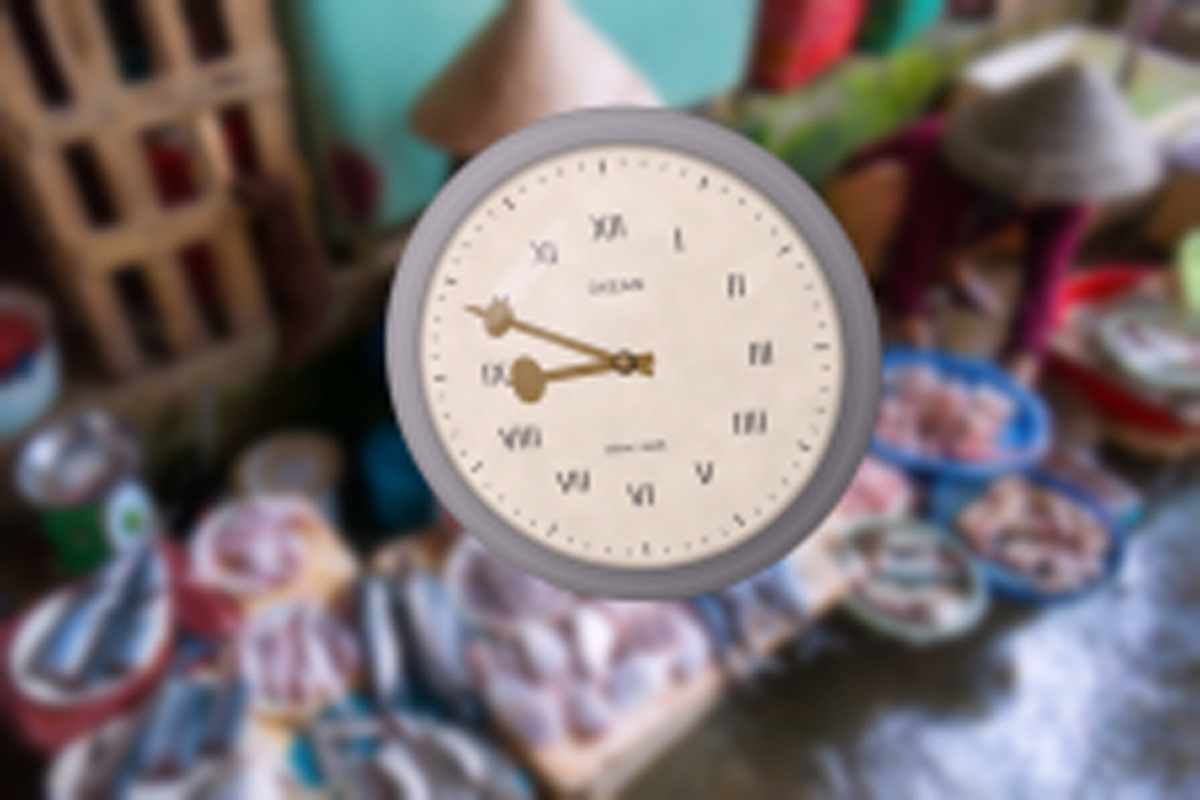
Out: 8,49
